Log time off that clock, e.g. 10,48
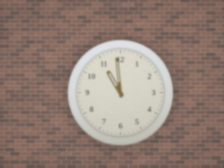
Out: 10,59
